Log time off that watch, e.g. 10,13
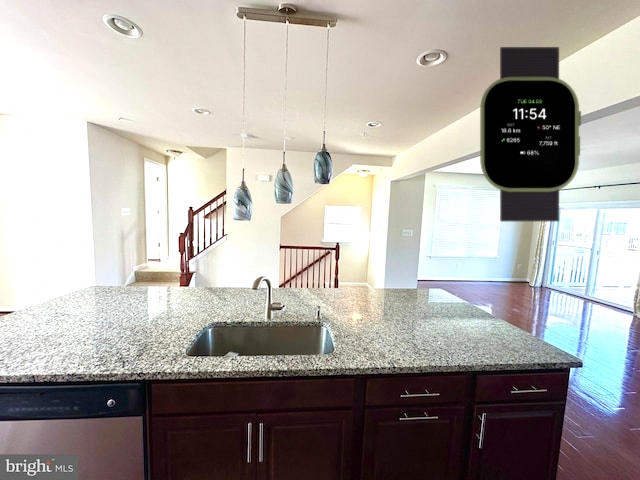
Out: 11,54
